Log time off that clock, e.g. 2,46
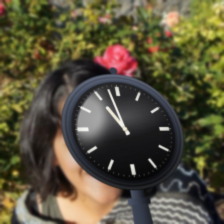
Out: 10,58
